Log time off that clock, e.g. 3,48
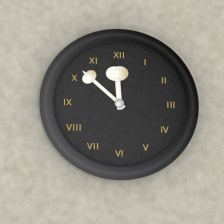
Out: 11,52
